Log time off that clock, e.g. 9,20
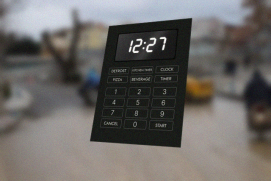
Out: 12,27
